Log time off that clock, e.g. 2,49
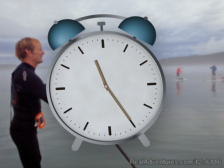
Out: 11,25
